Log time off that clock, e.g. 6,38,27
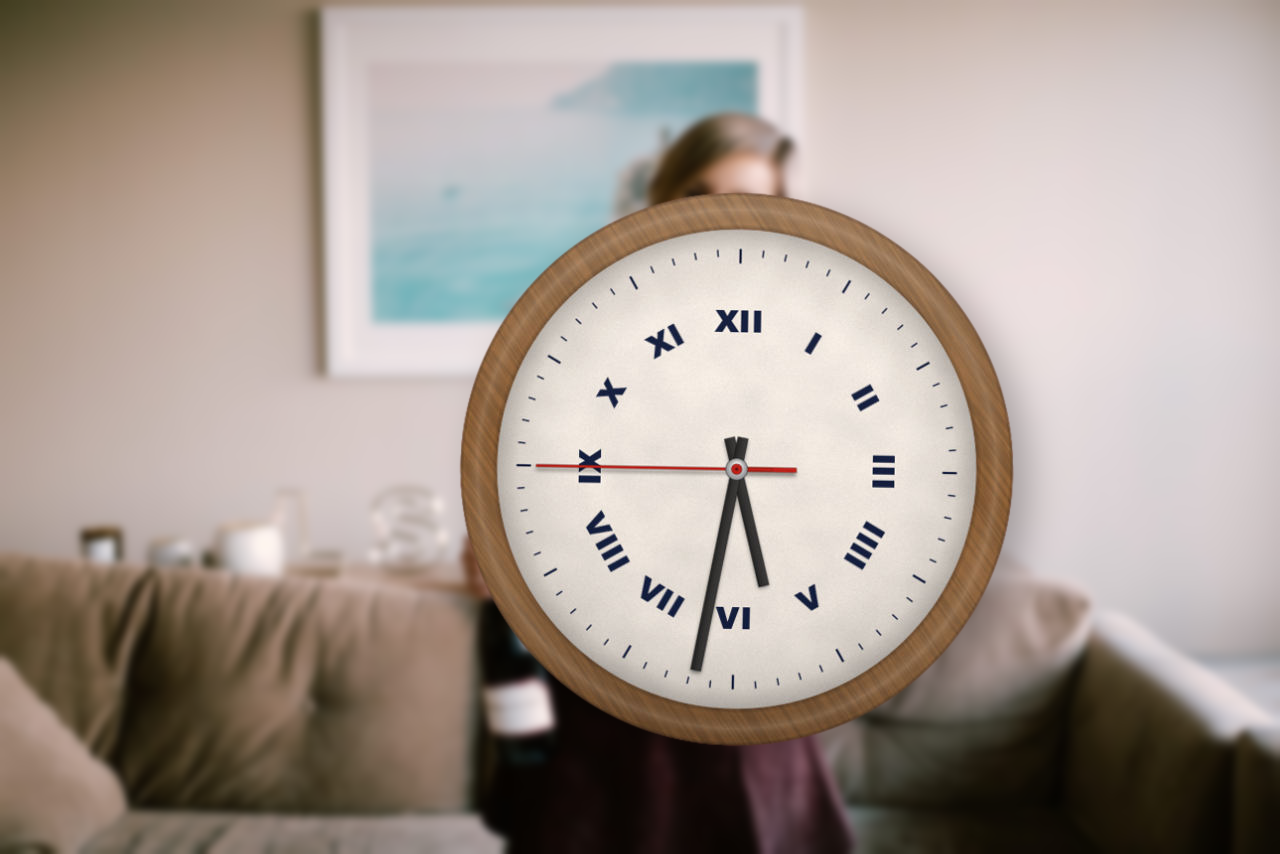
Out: 5,31,45
